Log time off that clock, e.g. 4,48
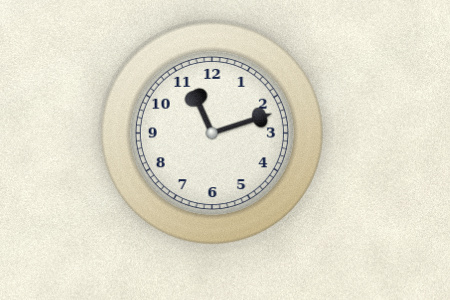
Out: 11,12
